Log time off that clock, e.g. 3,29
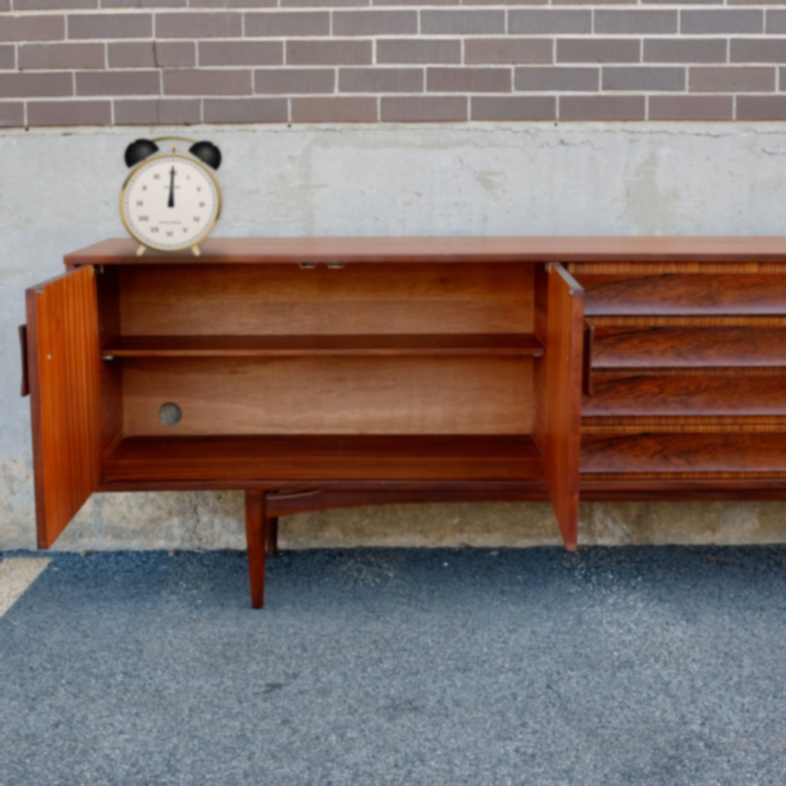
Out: 12,00
